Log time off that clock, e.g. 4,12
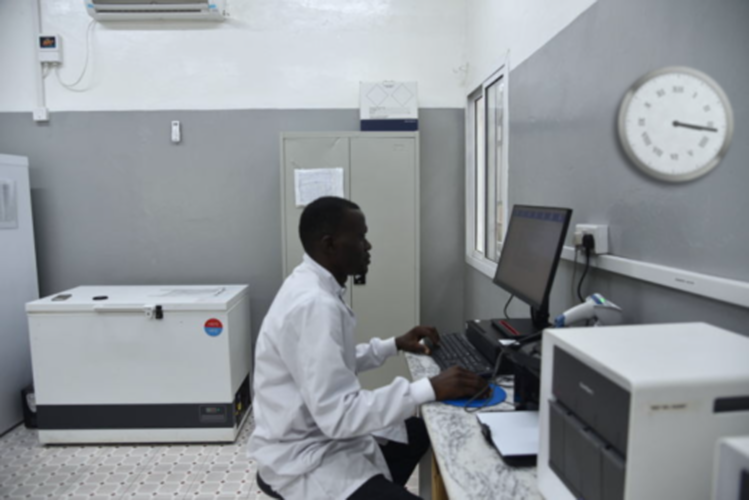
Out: 3,16
